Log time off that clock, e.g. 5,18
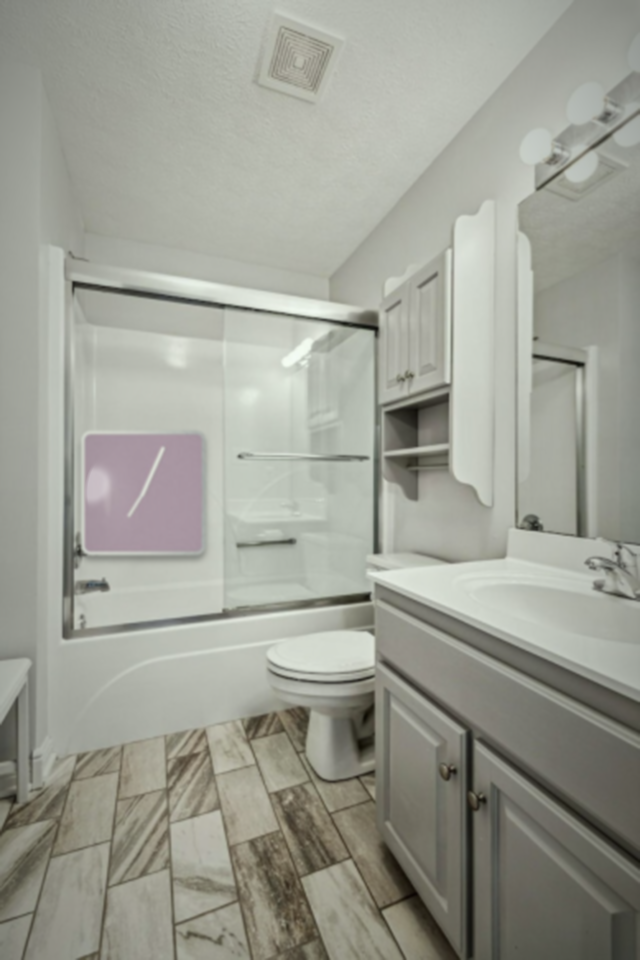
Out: 7,04
